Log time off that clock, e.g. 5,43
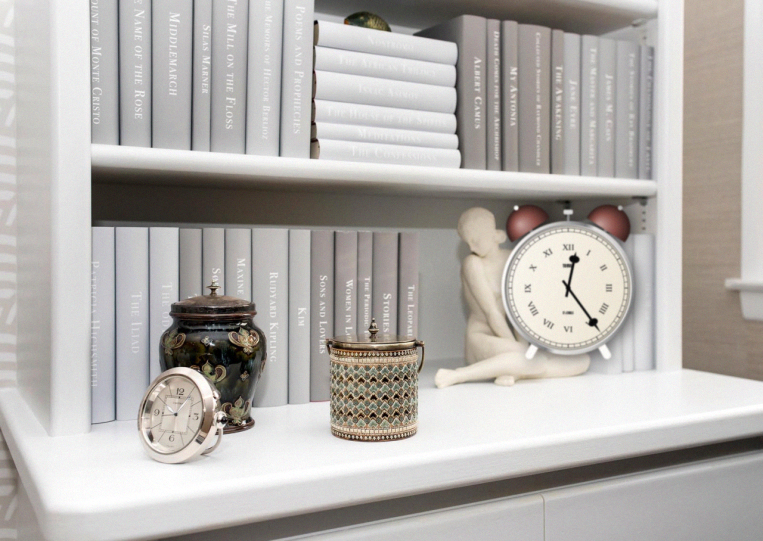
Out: 12,24
